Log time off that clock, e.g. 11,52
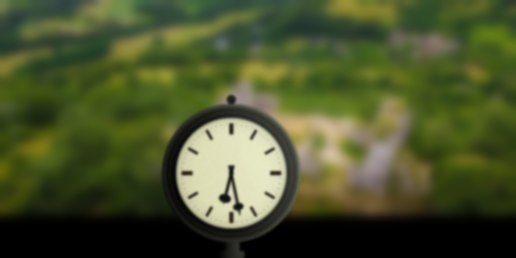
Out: 6,28
